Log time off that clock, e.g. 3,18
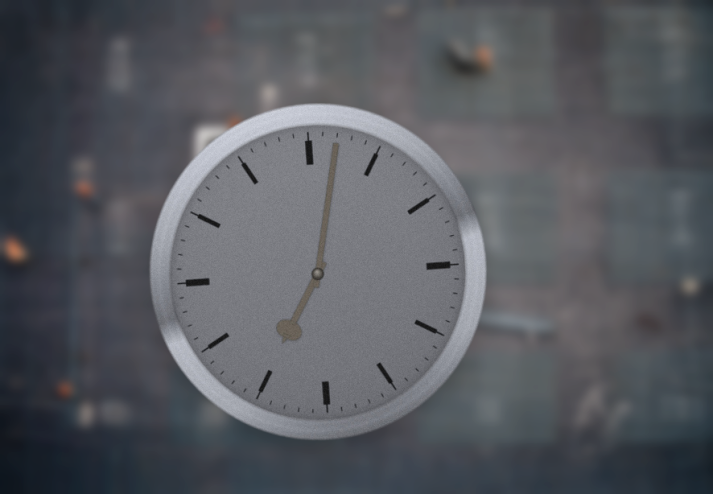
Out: 7,02
